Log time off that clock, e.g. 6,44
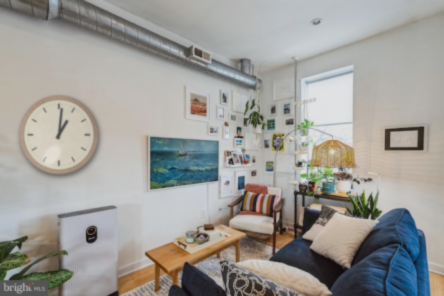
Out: 1,01
